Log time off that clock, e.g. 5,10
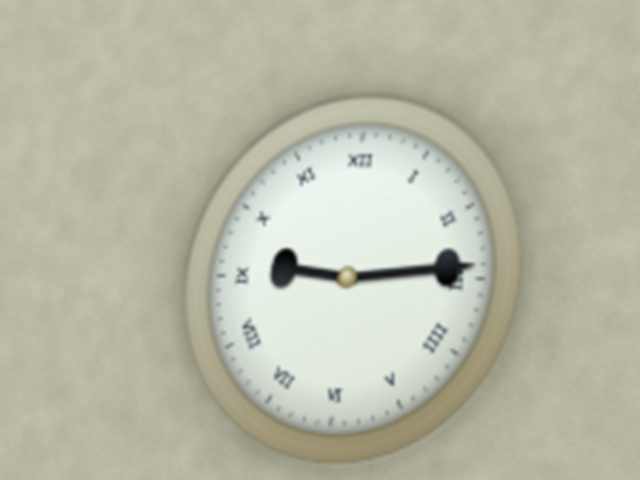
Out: 9,14
